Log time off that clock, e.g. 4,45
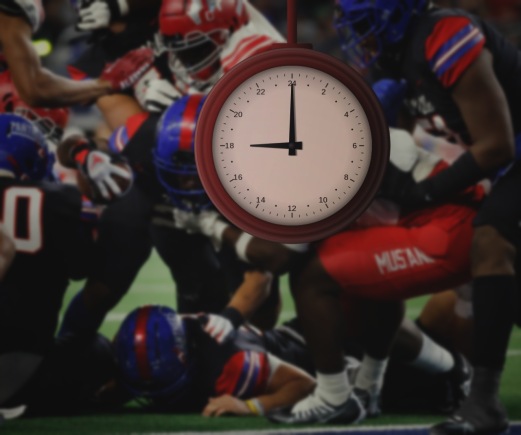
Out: 18,00
